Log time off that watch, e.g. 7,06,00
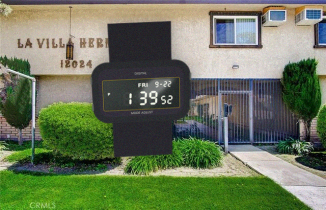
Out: 1,39,52
